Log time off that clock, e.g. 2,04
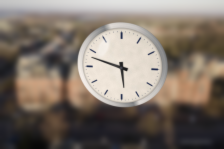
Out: 5,48
